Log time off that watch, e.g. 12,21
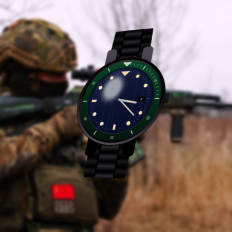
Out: 3,22
